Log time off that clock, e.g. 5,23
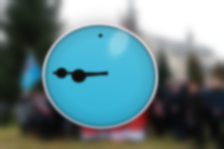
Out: 8,45
